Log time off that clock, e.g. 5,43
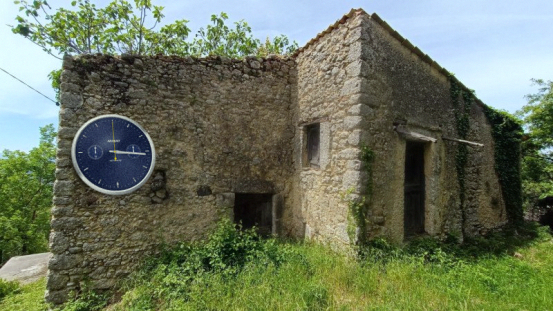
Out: 3,16
